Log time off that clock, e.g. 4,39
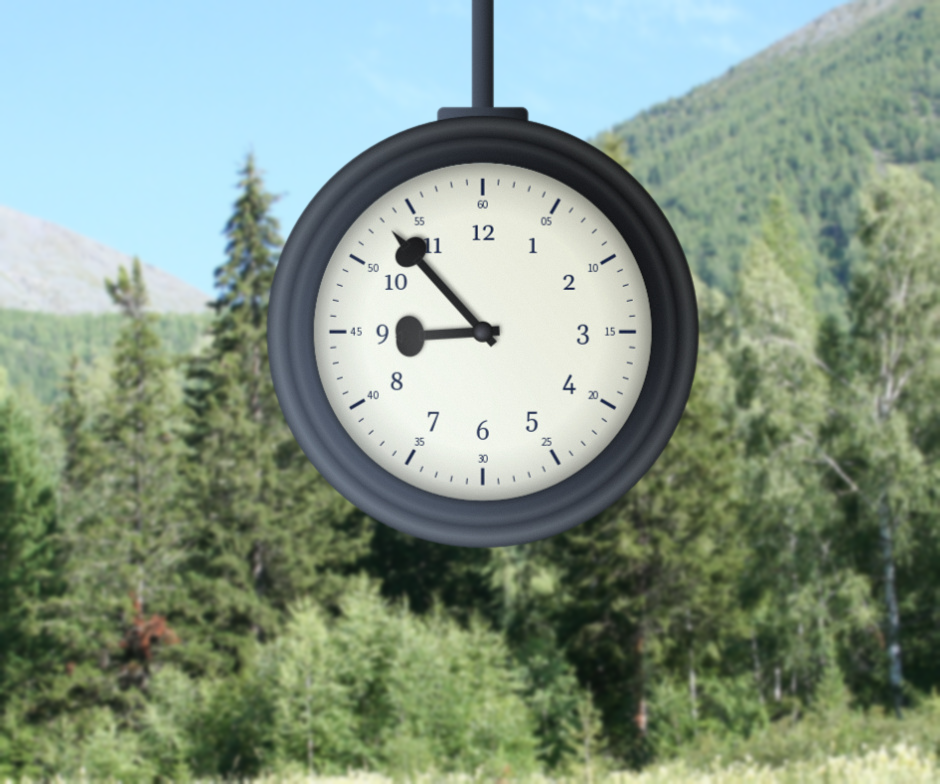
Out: 8,53
